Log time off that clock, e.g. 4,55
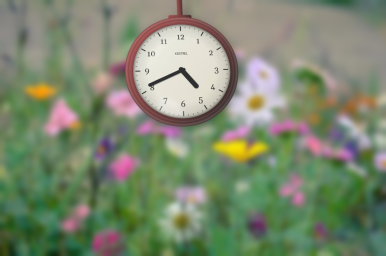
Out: 4,41
